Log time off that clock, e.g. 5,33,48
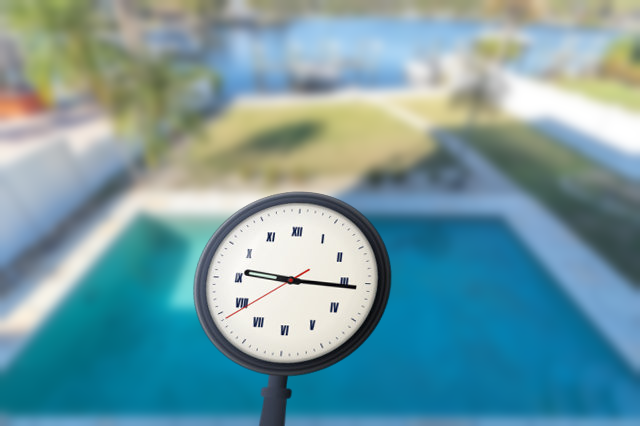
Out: 9,15,39
